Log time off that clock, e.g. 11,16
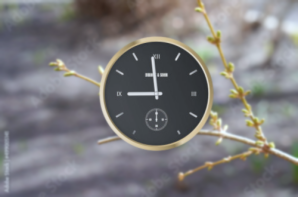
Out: 8,59
